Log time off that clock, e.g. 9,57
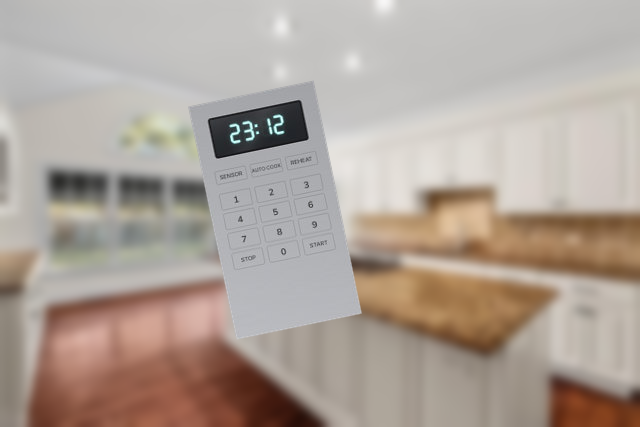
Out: 23,12
